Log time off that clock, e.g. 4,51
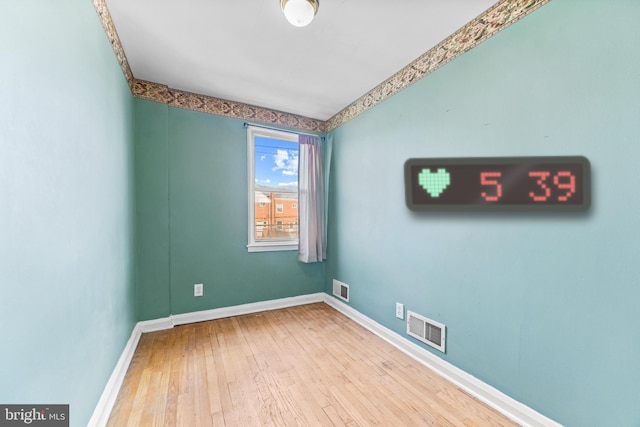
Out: 5,39
